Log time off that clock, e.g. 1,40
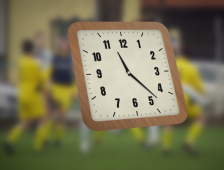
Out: 11,23
